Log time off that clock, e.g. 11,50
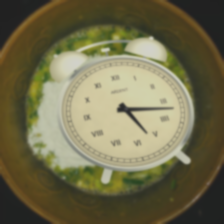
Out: 5,17
